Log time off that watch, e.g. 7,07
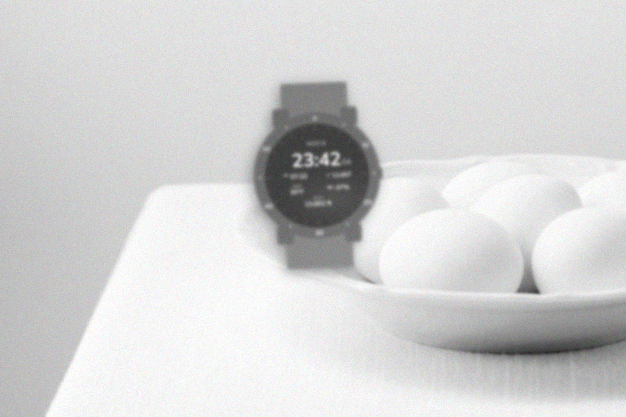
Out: 23,42
